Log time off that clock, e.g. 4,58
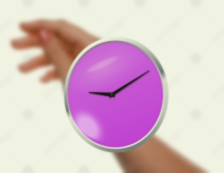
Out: 9,10
